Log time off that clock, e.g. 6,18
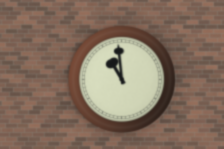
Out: 10,59
